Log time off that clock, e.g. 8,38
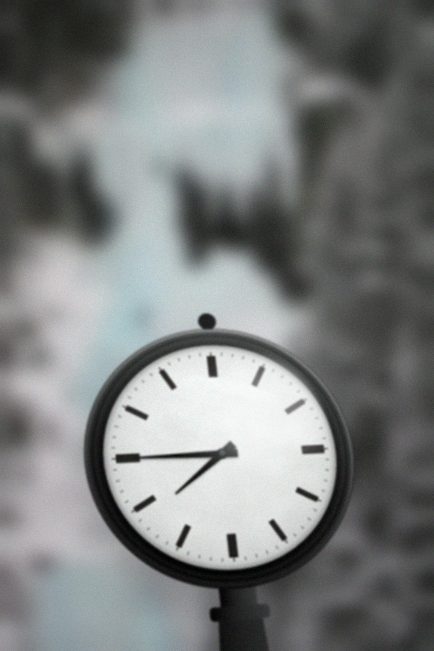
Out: 7,45
